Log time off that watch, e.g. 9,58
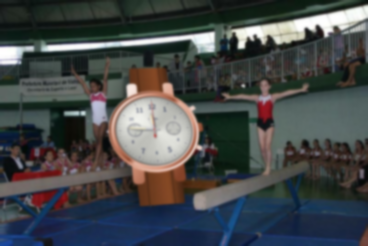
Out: 11,46
